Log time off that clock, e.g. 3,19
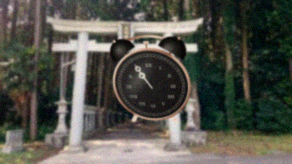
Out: 10,55
